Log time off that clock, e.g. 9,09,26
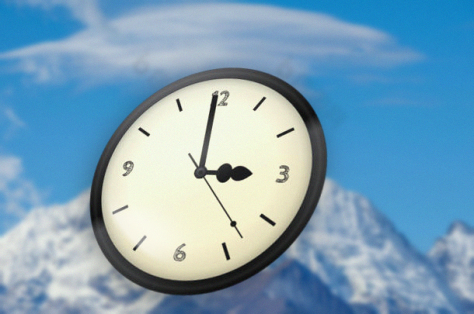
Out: 2,59,23
